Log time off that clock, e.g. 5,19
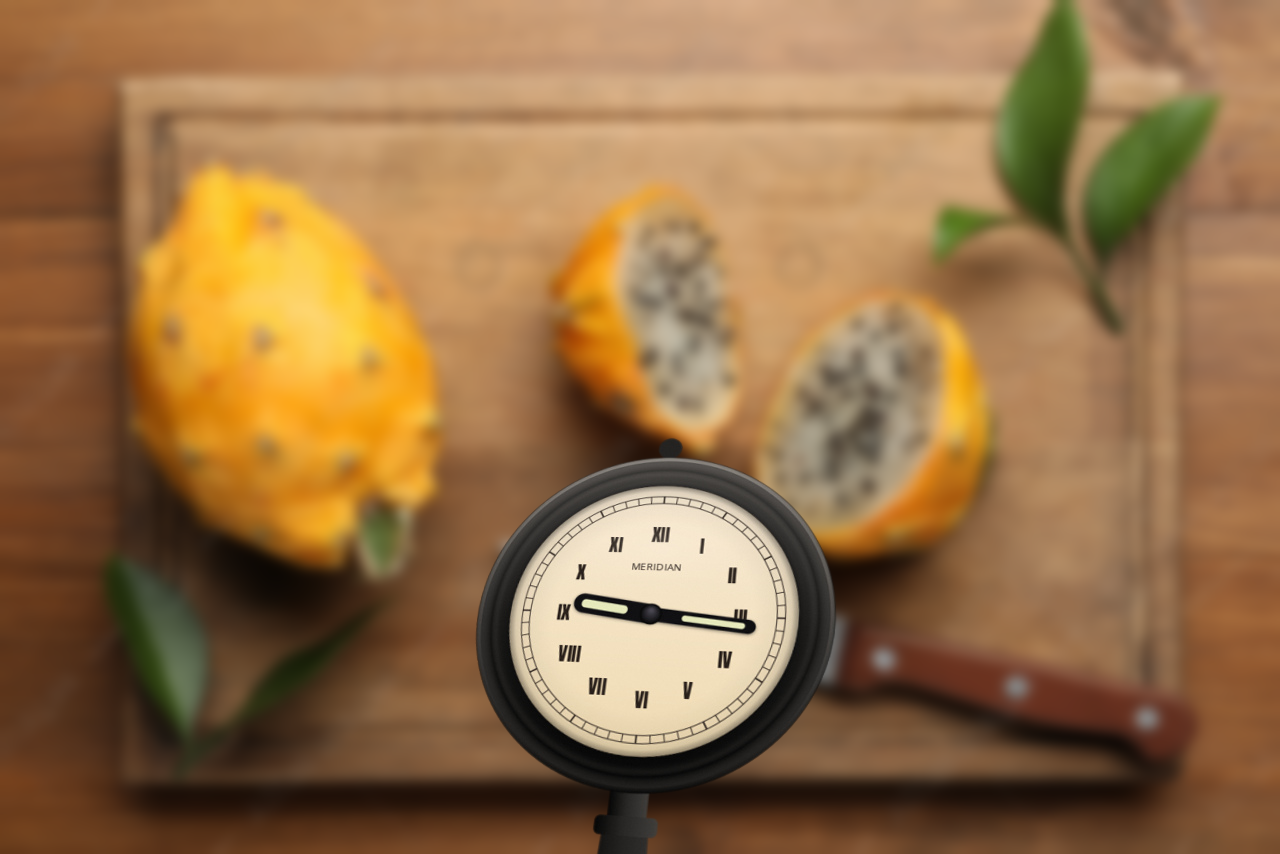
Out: 9,16
